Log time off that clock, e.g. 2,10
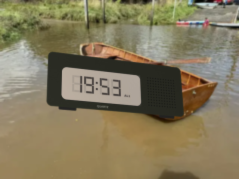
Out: 19,53
